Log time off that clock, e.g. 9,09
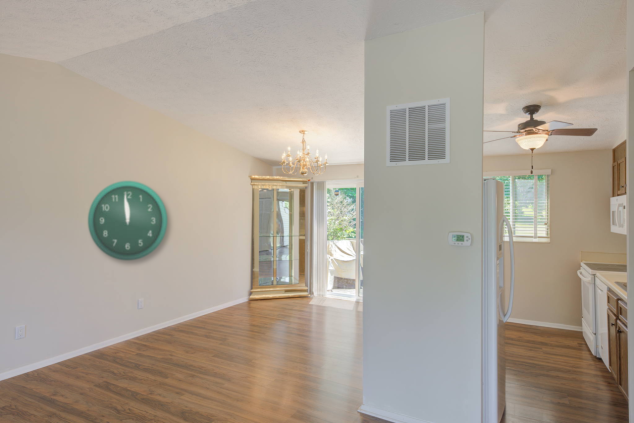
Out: 11,59
